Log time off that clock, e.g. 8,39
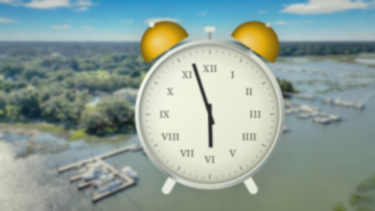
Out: 5,57
